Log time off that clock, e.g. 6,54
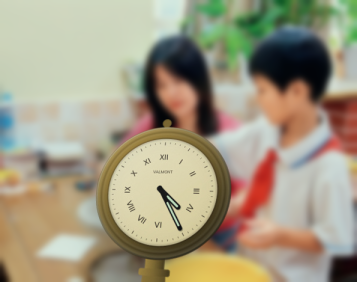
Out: 4,25
